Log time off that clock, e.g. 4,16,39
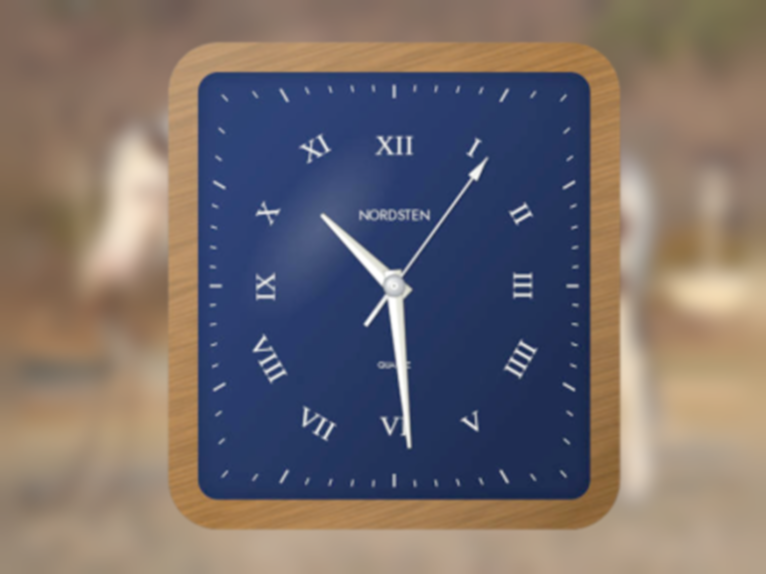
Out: 10,29,06
